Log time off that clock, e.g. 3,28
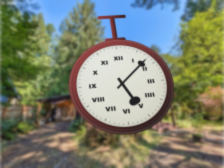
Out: 5,08
